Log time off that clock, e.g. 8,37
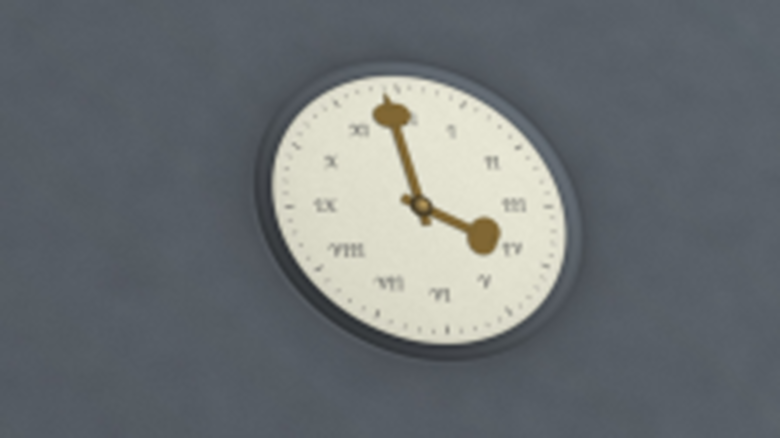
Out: 3,59
